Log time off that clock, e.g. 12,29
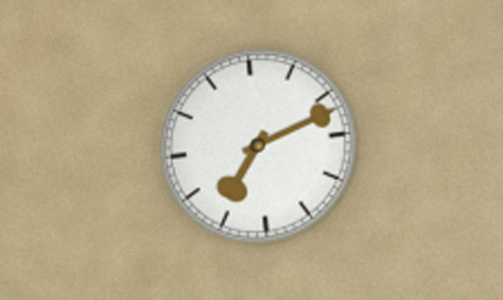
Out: 7,12
